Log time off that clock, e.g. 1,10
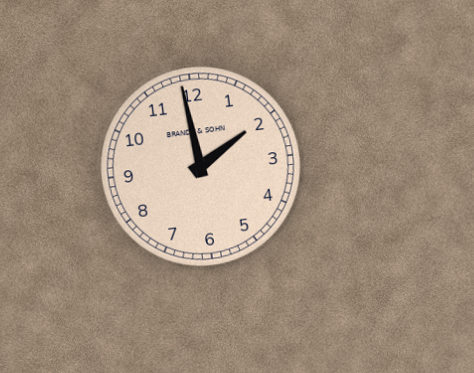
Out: 1,59
